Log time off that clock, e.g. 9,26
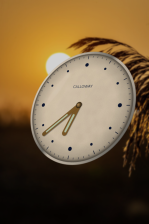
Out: 6,38
